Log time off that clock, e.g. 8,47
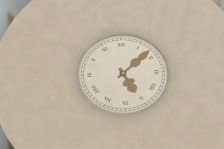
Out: 5,08
